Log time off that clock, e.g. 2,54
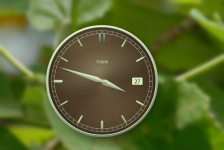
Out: 3,48
